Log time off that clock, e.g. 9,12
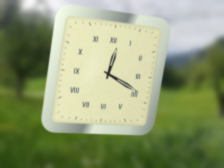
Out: 12,19
